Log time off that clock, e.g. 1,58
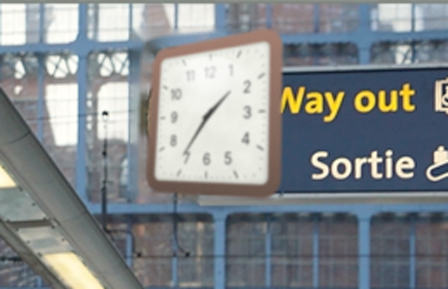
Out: 1,36
